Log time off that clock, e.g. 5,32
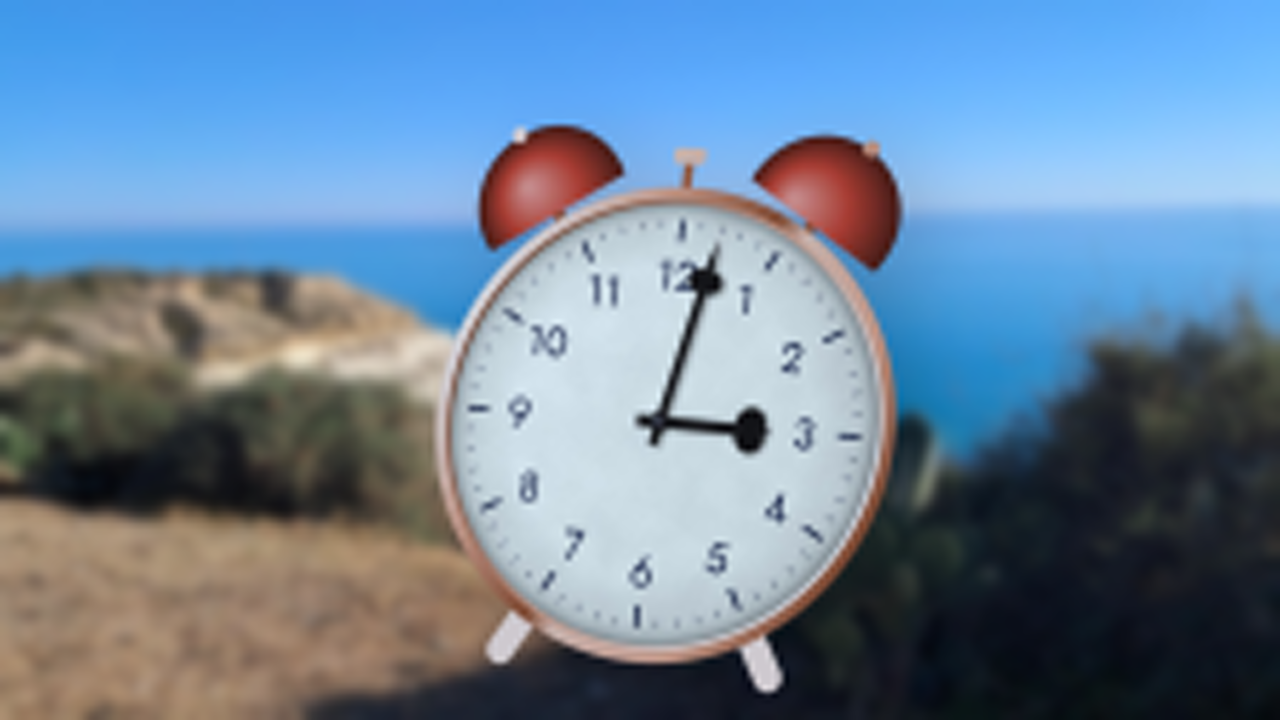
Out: 3,02
